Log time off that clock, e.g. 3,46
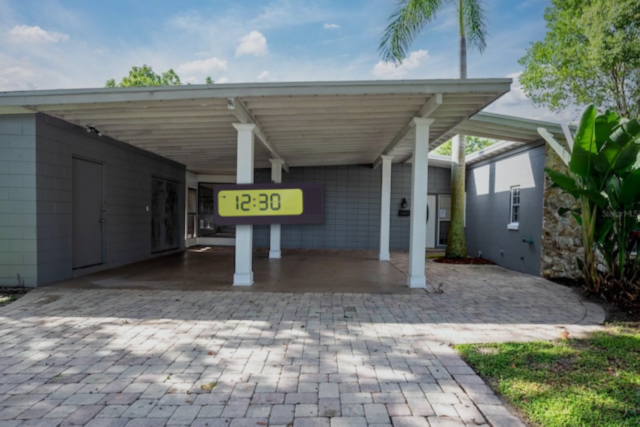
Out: 12,30
